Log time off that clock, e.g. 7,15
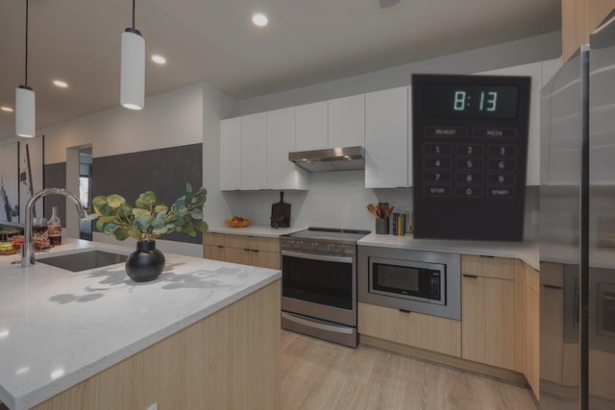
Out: 8,13
